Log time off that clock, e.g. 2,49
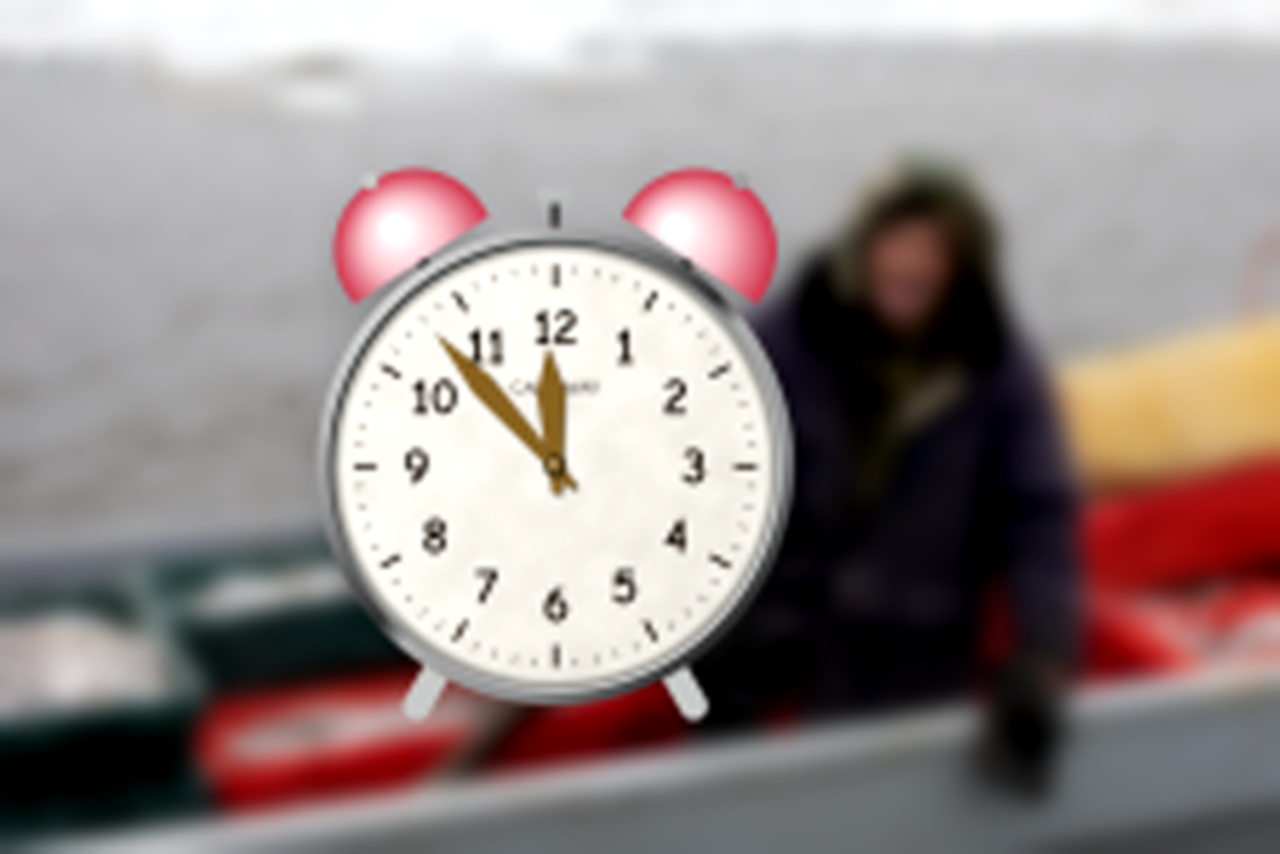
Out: 11,53
